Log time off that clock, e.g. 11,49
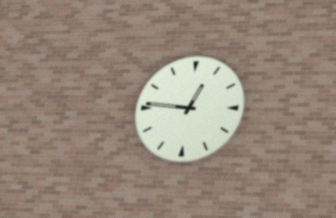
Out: 12,46
